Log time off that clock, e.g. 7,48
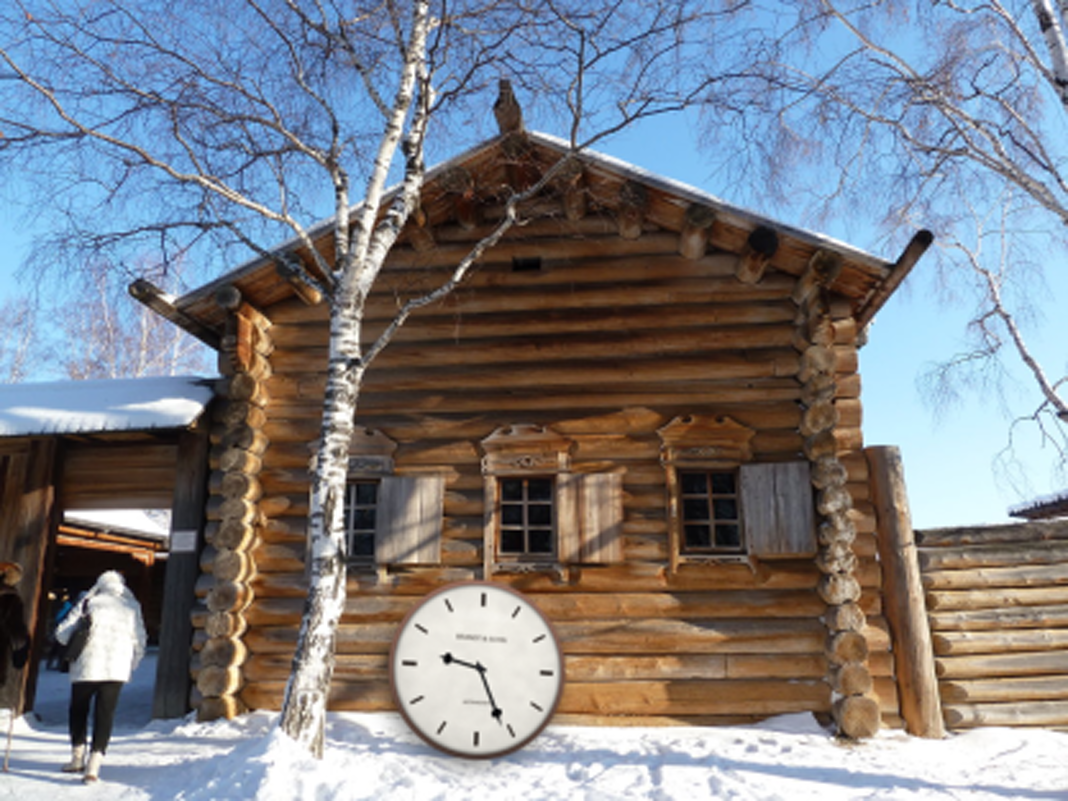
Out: 9,26
